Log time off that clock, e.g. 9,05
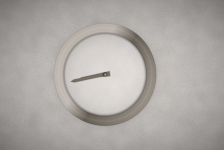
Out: 8,43
